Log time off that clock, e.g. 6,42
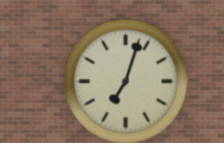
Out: 7,03
